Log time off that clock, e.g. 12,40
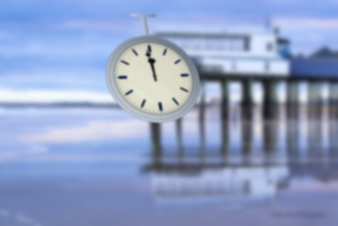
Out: 11,59
